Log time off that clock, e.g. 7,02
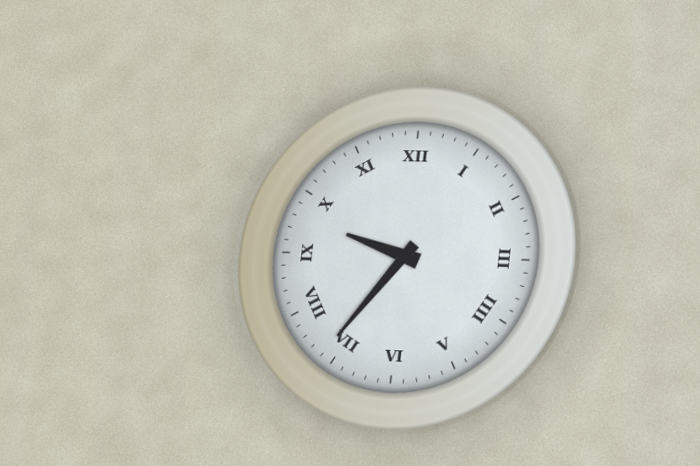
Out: 9,36
